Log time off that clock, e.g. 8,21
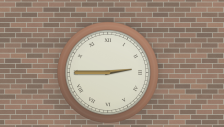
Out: 2,45
